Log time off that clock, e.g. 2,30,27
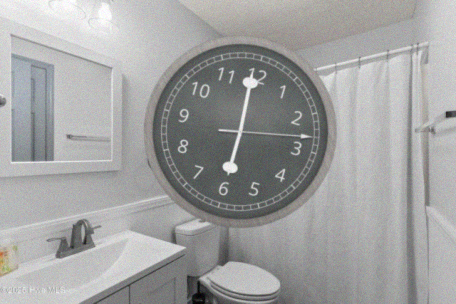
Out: 5,59,13
